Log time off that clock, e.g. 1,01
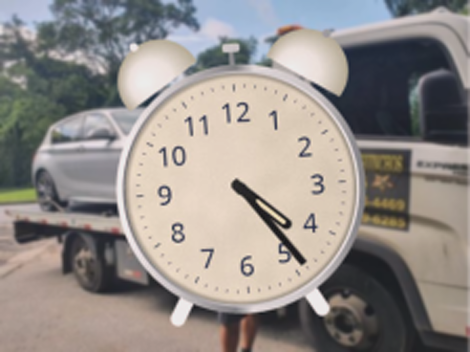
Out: 4,24
